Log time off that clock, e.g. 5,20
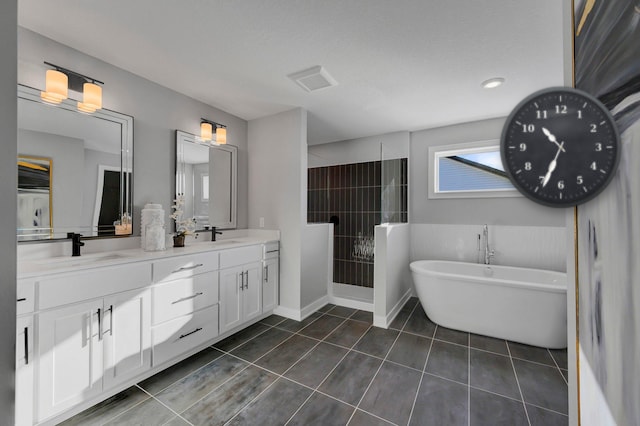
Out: 10,34
